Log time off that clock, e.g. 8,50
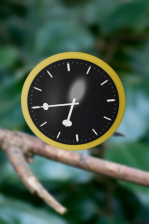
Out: 6,45
